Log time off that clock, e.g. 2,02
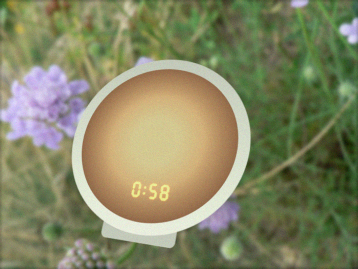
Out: 0,58
